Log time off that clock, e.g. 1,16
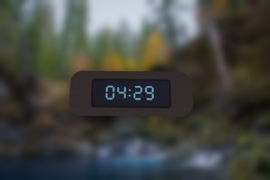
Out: 4,29
